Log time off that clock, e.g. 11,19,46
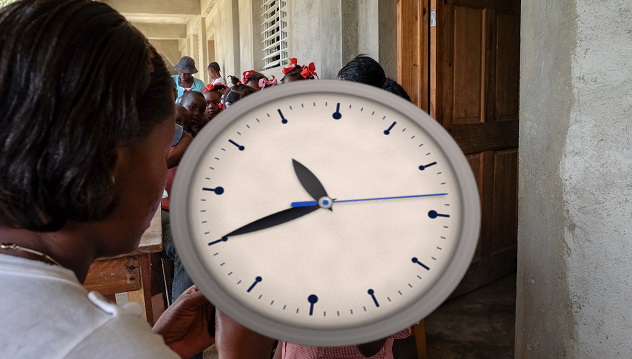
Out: 10,40,13
